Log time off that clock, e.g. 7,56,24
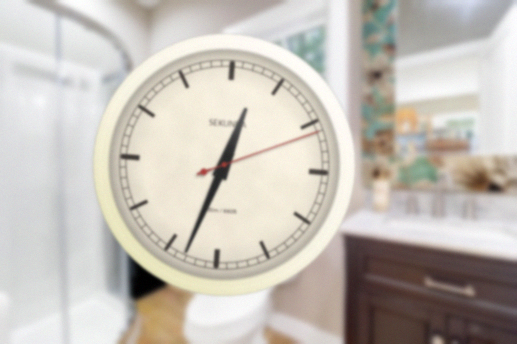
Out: 12,33,11
